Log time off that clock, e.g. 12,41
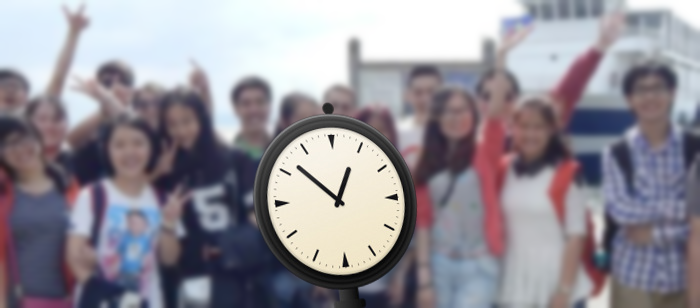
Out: 12,52
